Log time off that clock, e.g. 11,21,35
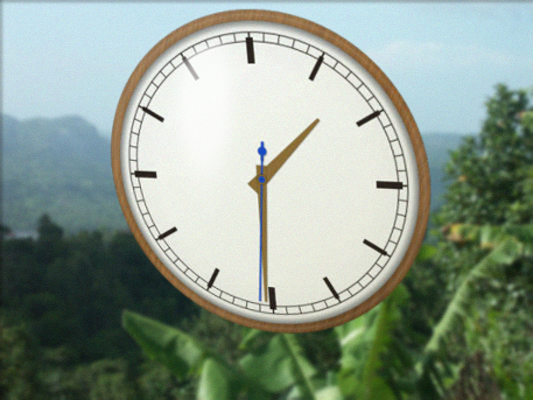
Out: 1,30,31
